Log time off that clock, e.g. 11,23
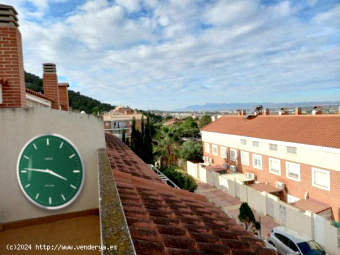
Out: 3,46
